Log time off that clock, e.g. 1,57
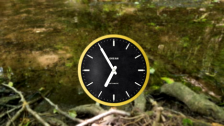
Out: 6,55
